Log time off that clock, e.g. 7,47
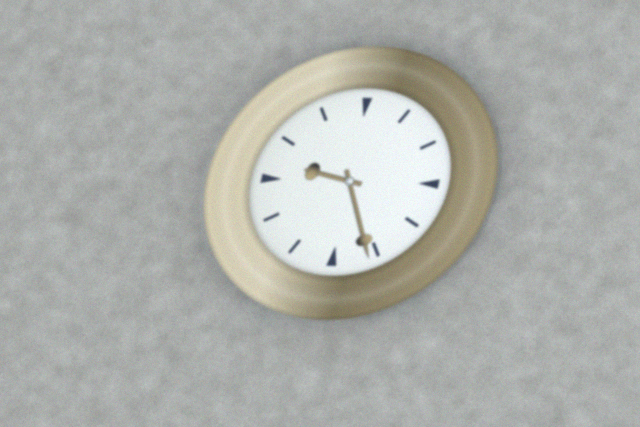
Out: 9,26
